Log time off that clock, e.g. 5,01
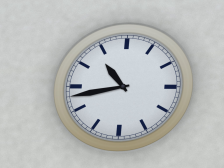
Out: 10,43
